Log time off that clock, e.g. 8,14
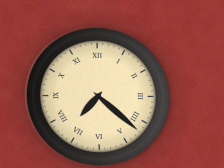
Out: 7,22
